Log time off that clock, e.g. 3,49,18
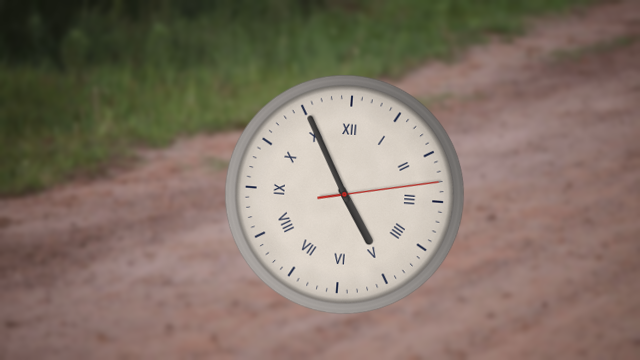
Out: 4,55,13
